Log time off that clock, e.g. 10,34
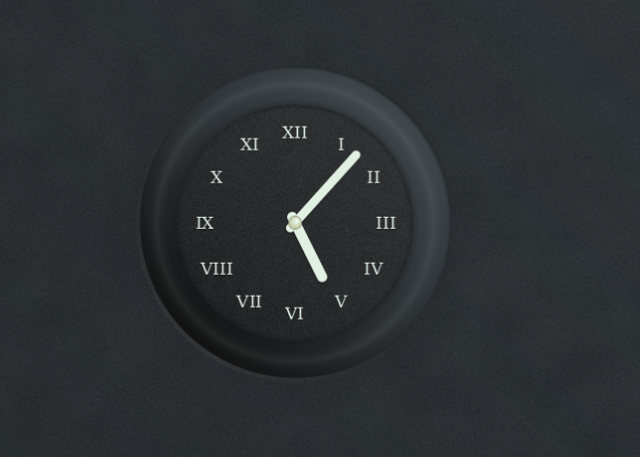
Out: 5,07
